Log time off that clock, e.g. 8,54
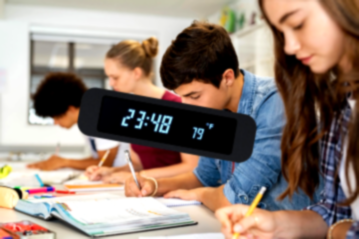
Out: 23,48
